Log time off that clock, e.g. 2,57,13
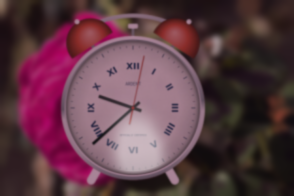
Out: 9,38,02
